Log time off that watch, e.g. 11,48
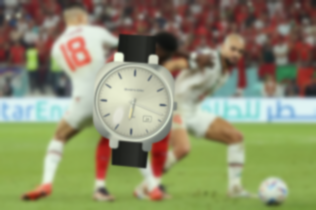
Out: 6,18
